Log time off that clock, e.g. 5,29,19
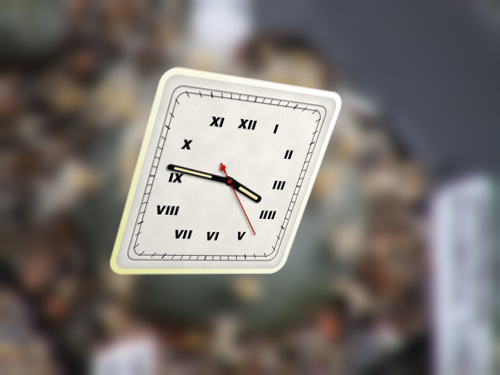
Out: 3,46,23
